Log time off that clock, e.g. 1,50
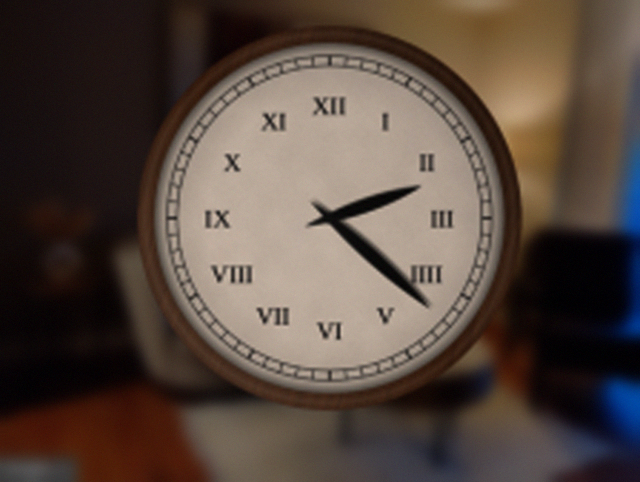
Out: 2,22
